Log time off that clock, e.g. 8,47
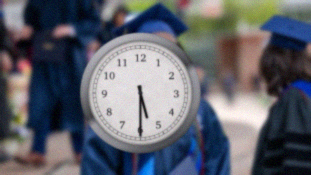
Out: 5,30
